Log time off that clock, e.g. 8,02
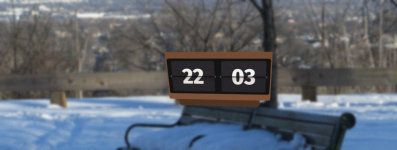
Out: 22,03
